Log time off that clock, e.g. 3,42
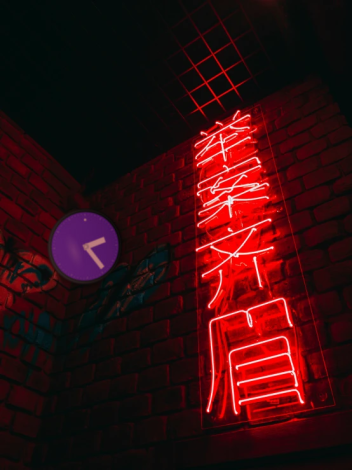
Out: 2,24
